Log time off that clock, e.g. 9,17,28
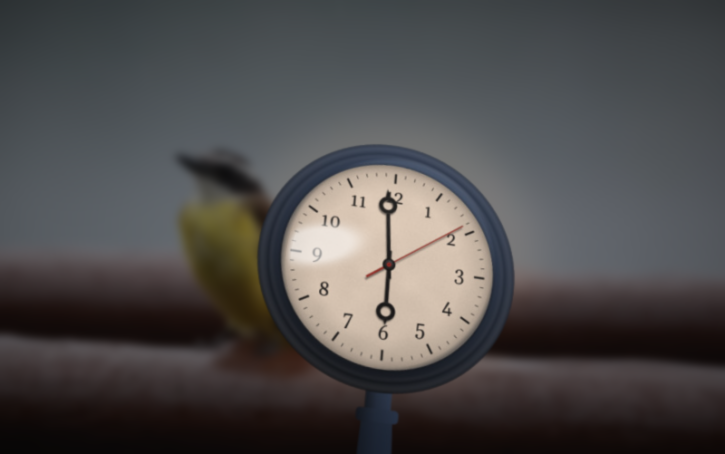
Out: 5,59,09
